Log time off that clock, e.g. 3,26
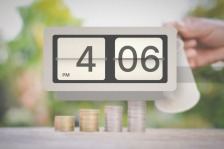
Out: 4,06
